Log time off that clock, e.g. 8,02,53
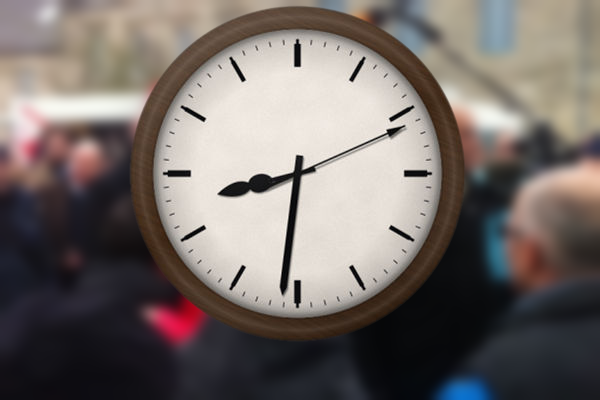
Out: 8,31,11
